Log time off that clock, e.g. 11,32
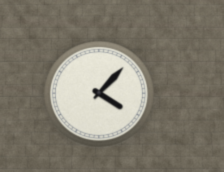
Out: 4,07
